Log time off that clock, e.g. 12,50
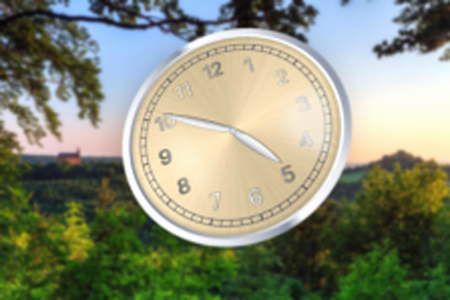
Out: 4,51
